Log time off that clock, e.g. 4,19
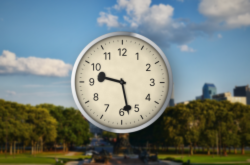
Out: 9,28
